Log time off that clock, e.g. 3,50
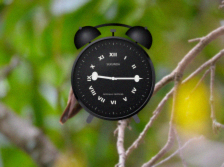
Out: 9,15
